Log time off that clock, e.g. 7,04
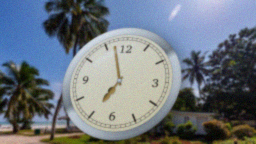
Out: 6,57
